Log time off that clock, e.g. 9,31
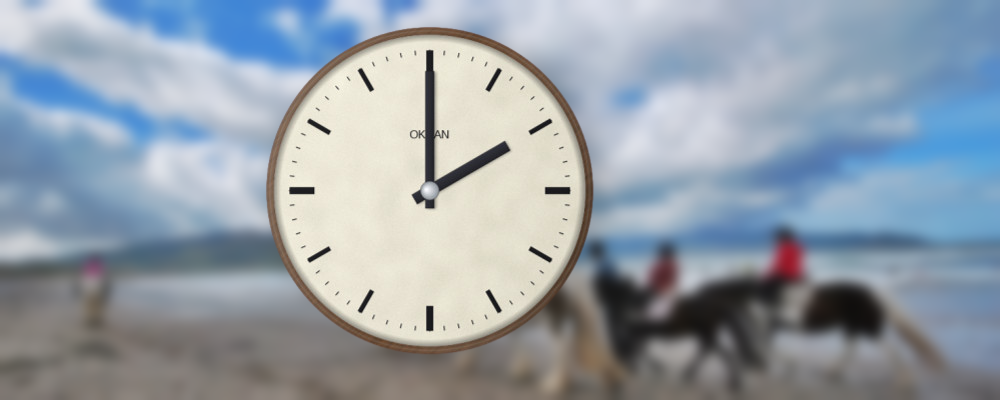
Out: 2,00
